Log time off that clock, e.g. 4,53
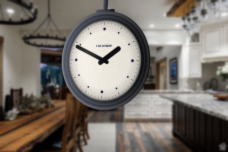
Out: 1,49
